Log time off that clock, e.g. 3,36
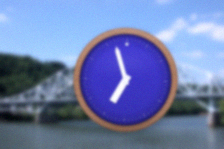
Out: 6,57
